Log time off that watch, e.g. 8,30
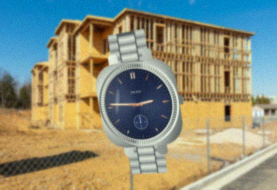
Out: 2,46
